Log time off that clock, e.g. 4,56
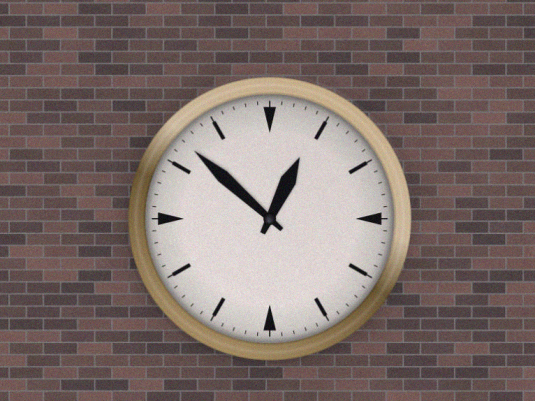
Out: 12,52
